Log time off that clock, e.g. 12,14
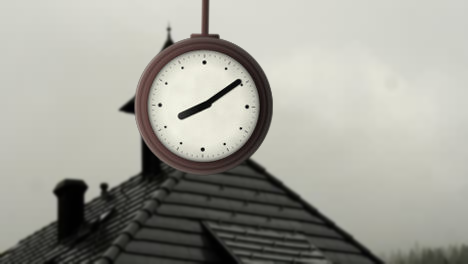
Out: 8,09
